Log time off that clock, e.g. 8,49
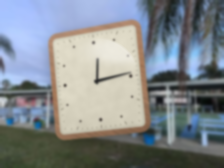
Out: 12,14
